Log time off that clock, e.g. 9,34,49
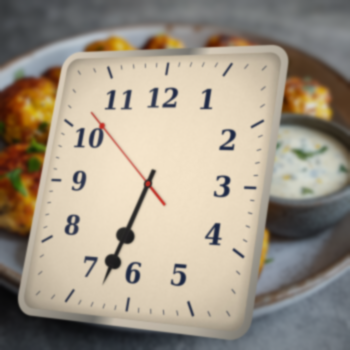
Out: 6,32,52
